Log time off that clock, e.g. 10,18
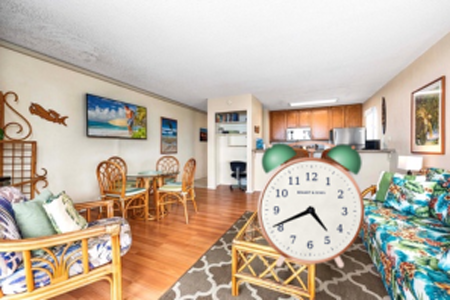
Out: 4,41
